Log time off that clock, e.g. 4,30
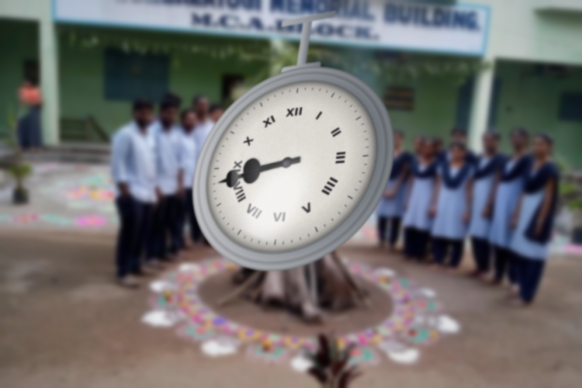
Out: 8,43
